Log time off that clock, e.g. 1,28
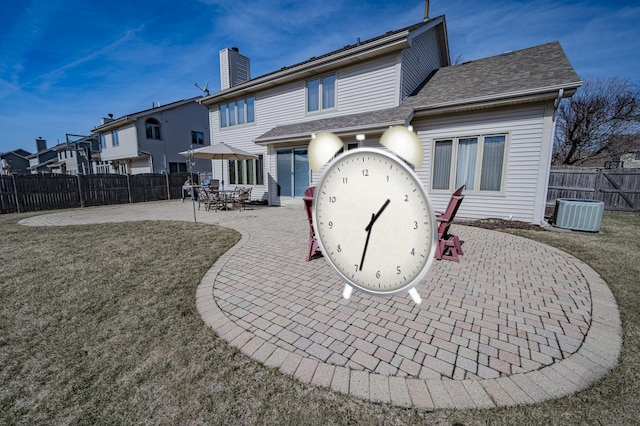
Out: 1,34
